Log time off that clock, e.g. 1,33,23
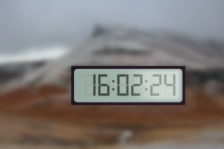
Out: 16,02,24
